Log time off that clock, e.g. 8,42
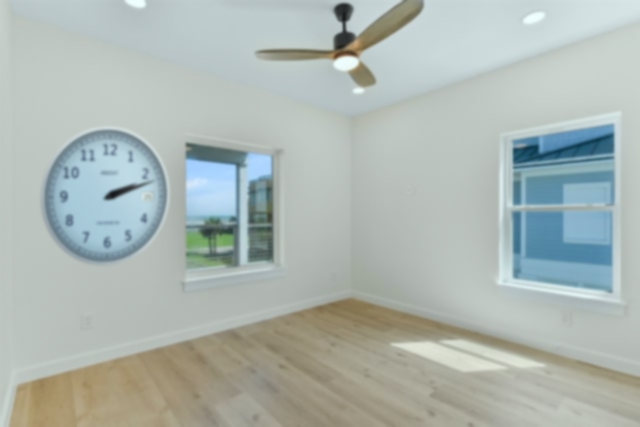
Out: 2,12
